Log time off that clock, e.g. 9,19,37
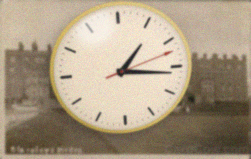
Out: 1,16,12
